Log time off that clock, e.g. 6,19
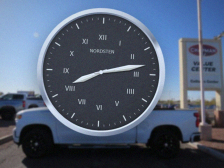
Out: 8,13
